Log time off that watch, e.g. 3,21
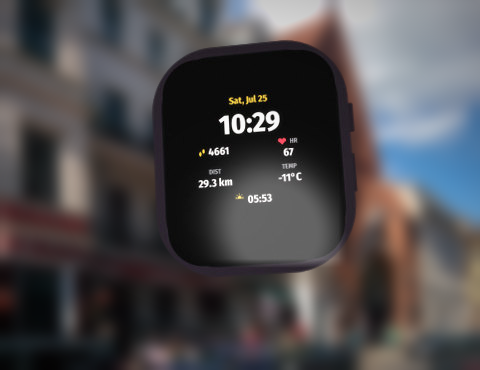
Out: 10,29
